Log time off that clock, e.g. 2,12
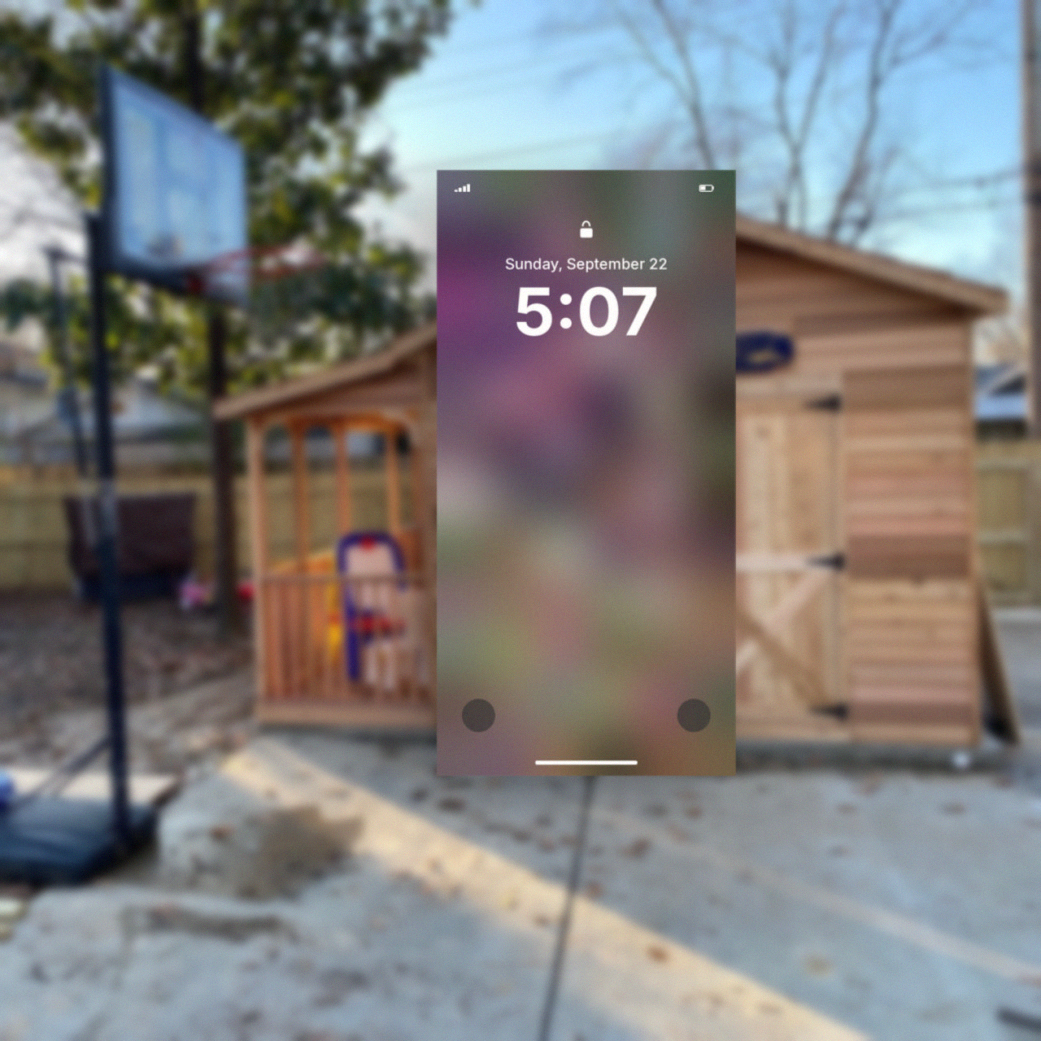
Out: 5,07
